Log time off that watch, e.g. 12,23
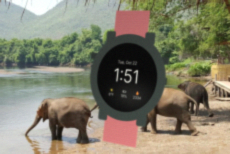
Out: 1,51
